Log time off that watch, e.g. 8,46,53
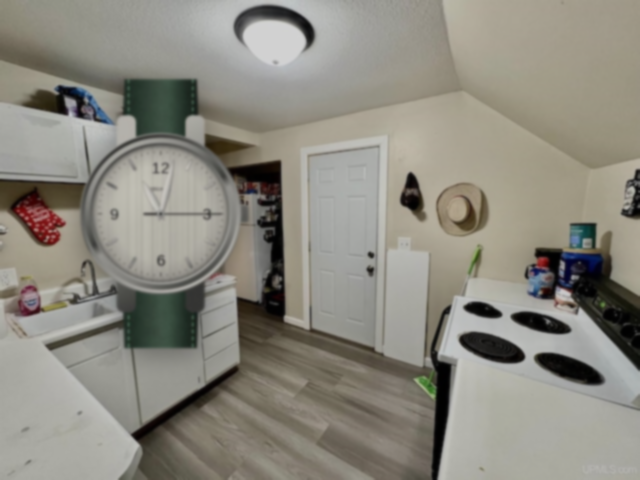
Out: 11,02,15
